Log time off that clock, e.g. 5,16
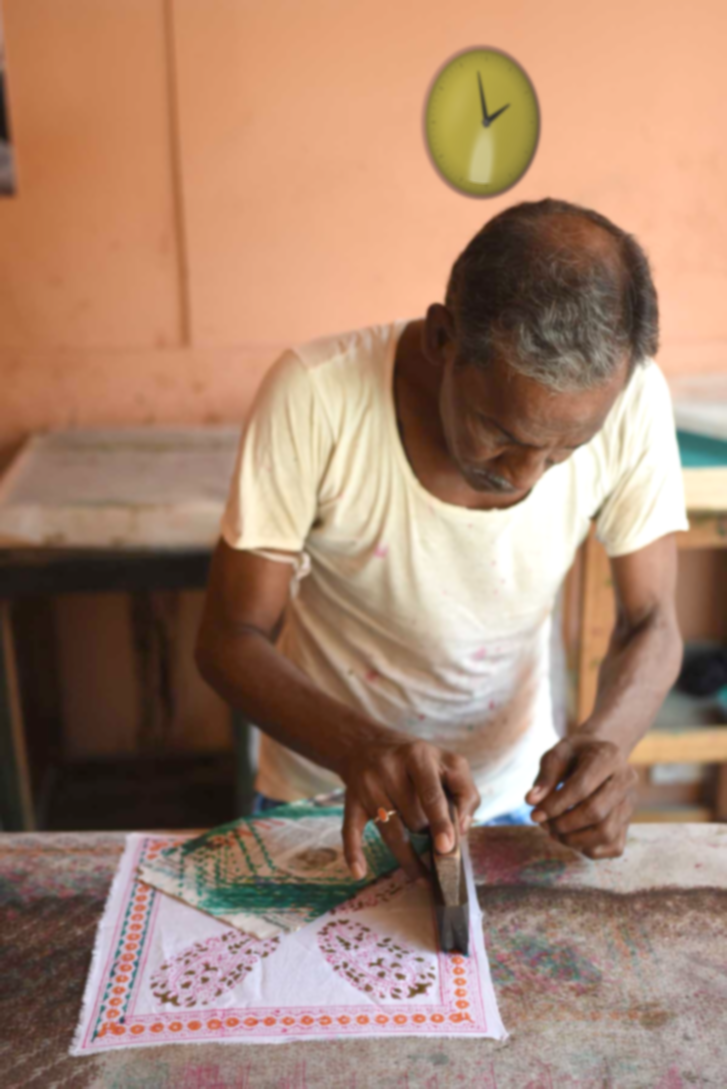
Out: 1,58
